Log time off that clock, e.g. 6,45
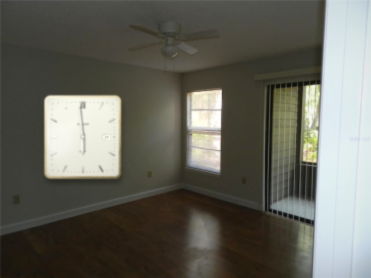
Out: 5,59
